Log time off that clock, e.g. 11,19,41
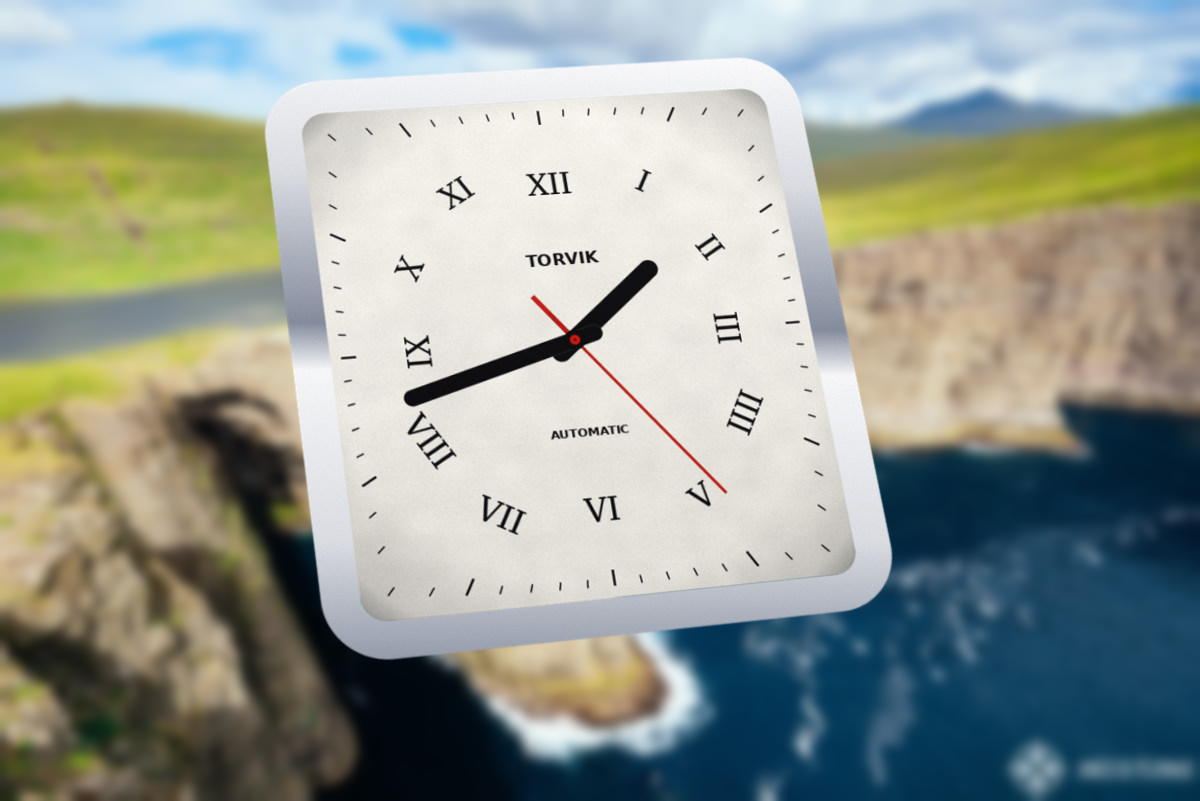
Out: 1,42,24
